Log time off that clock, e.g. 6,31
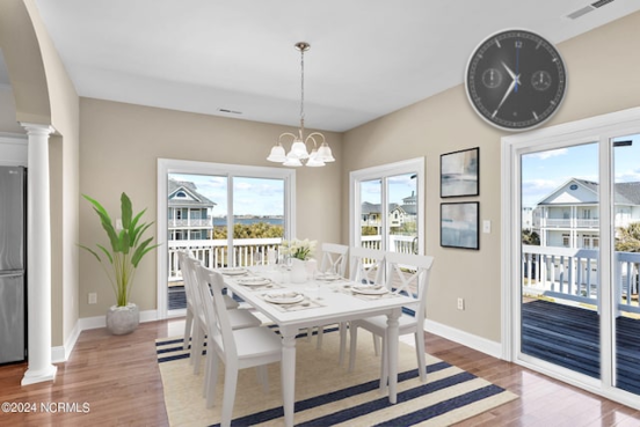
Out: 10,35
